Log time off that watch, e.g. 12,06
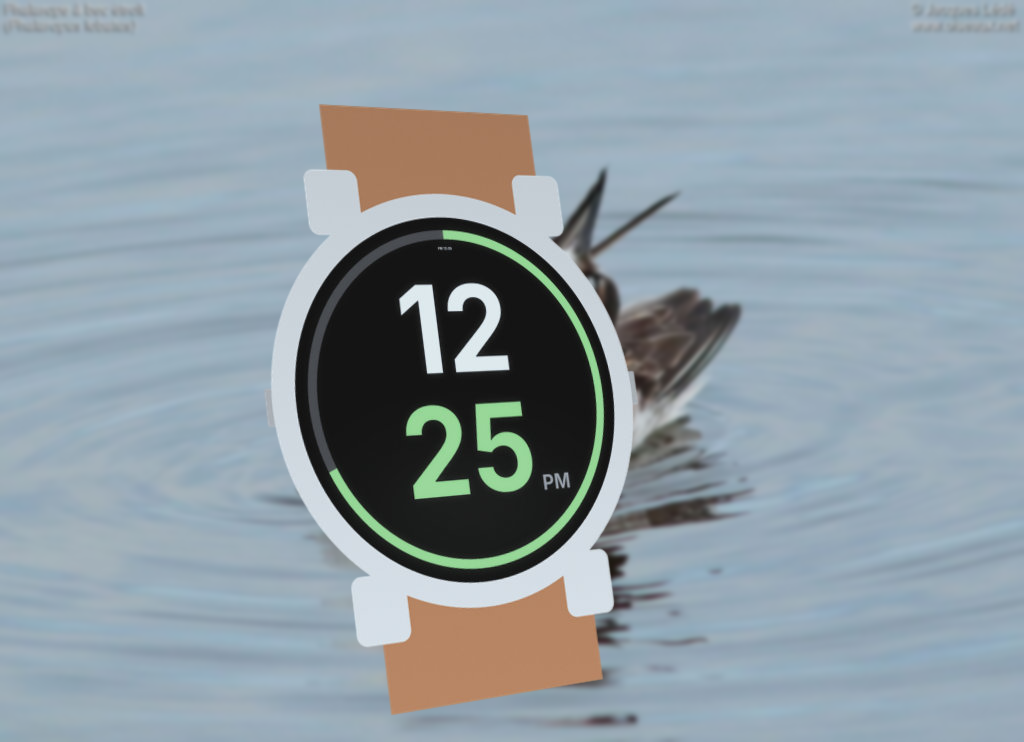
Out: 12,25
